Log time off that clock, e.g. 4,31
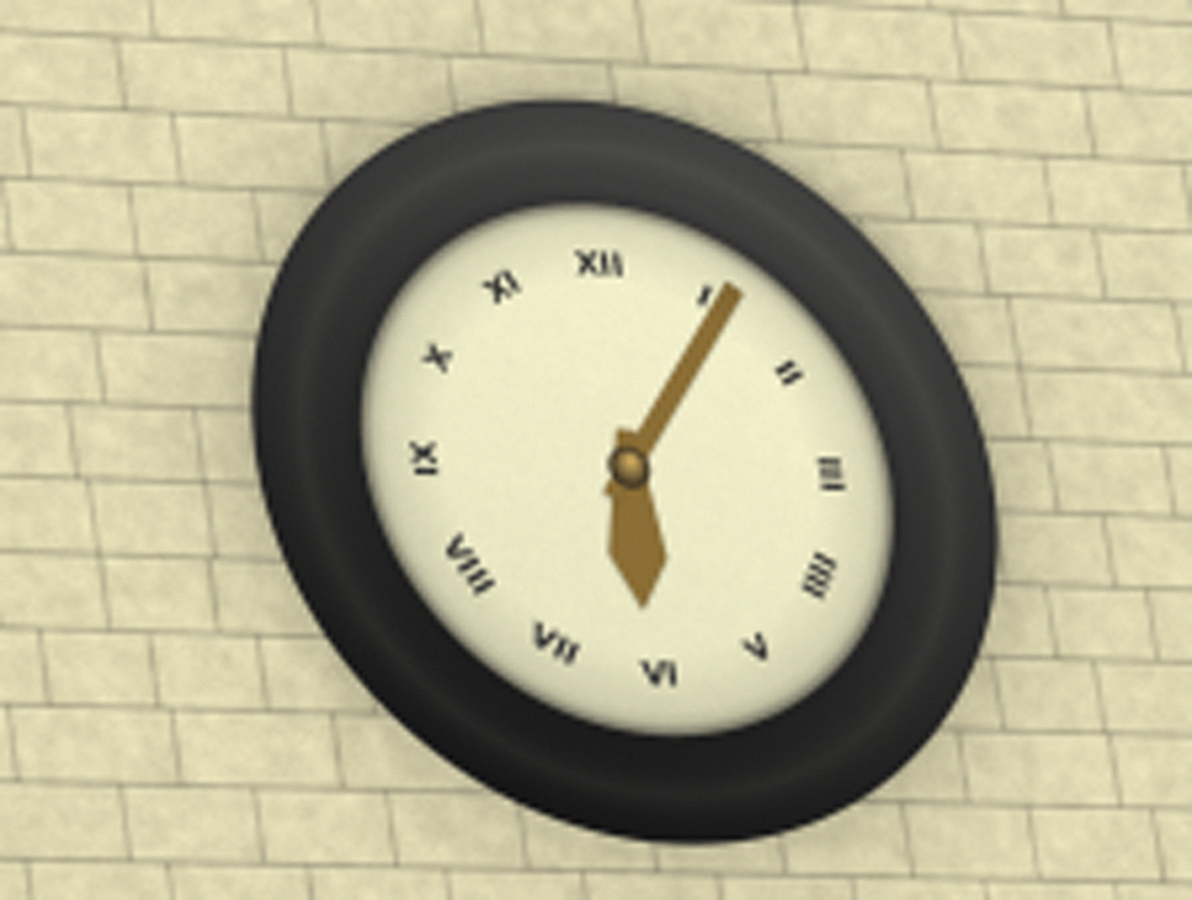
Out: 6,06
